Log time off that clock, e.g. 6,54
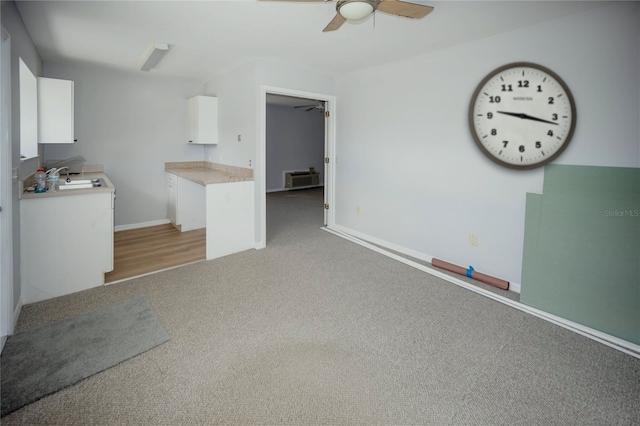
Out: 9,17
